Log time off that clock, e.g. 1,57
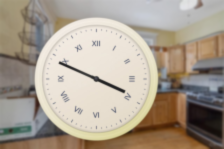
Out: 3,49
